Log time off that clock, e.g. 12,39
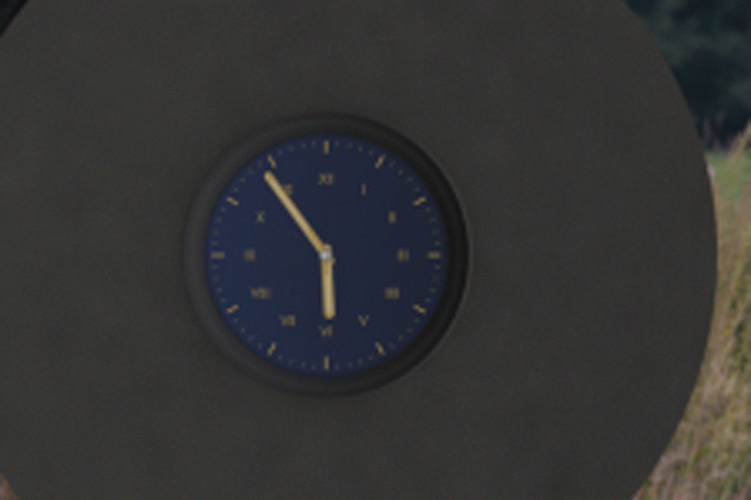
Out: 5,54
